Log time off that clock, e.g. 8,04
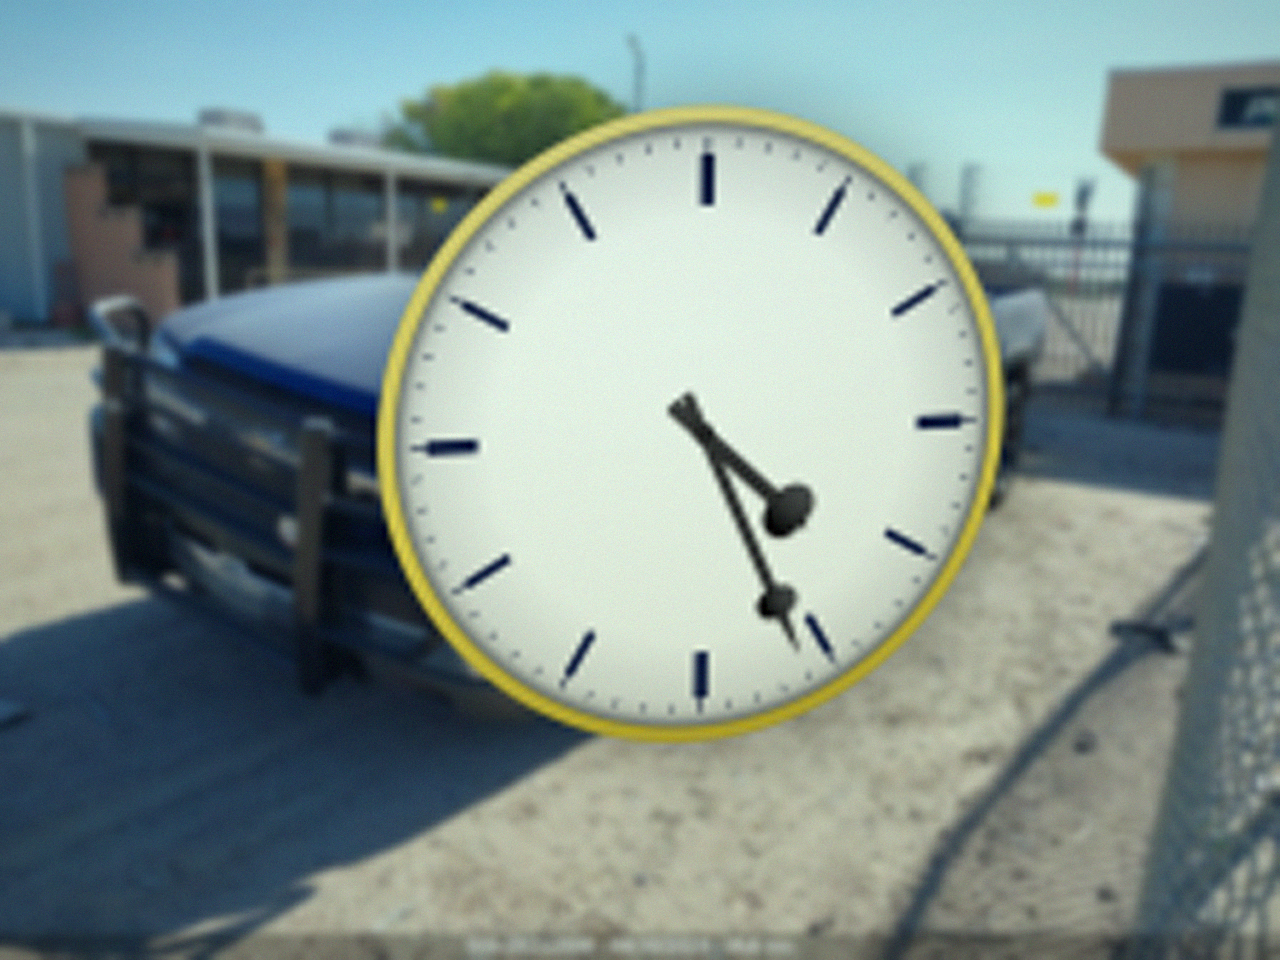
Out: 4,26
